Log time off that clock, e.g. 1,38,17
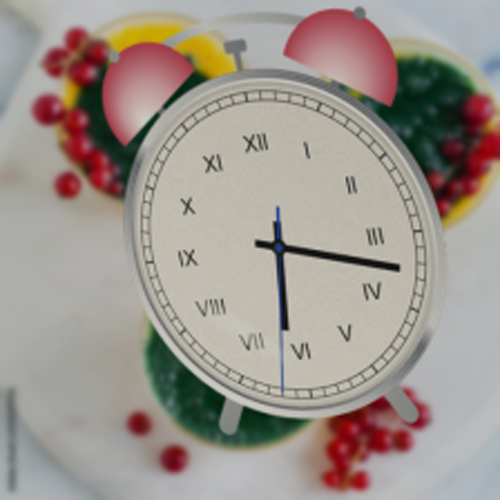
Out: 6,17,32
